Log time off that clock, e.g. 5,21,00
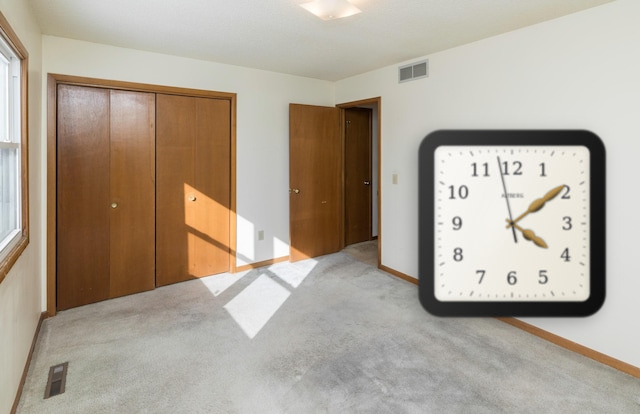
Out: 4,08,58
